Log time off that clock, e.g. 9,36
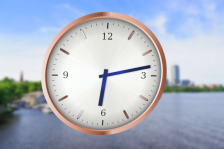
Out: 6,13
